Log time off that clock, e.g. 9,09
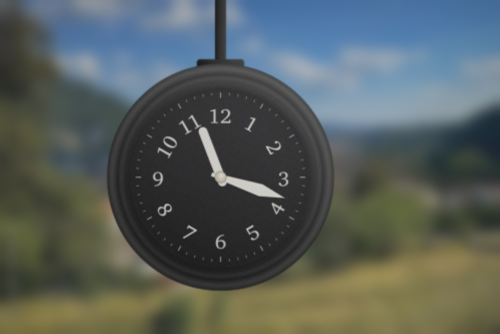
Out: 11,18
